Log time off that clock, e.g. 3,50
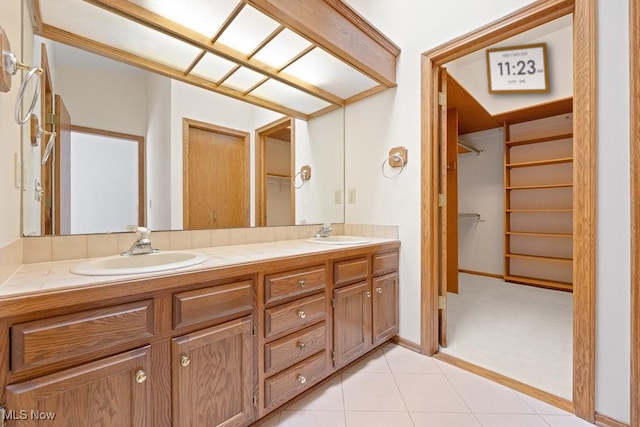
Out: 11,23
